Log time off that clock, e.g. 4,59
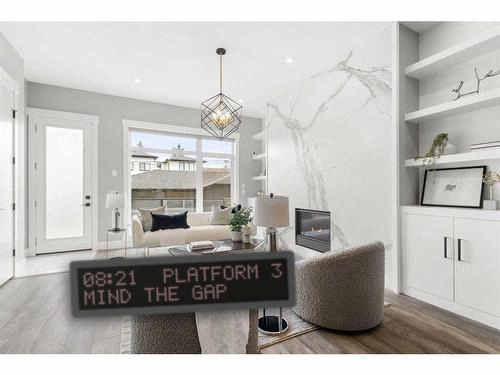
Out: 8,21
